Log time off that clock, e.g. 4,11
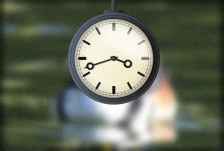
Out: 3,42
